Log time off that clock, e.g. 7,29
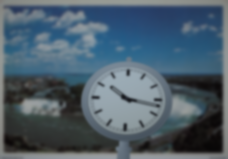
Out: 10,17
